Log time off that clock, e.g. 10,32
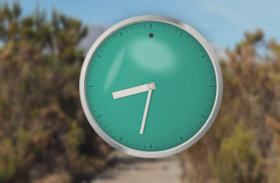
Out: 8,32
